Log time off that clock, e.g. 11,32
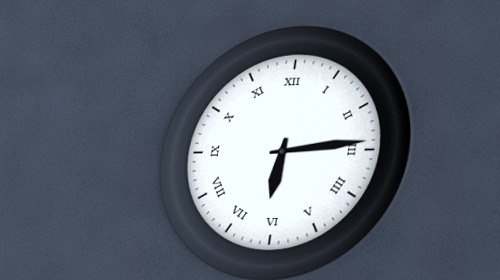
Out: 6,14
